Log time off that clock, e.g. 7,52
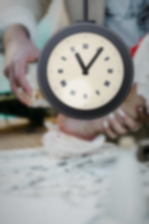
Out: 11,06
